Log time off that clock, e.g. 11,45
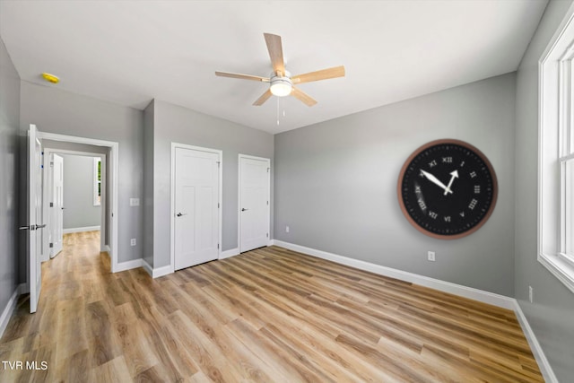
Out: 12,51
